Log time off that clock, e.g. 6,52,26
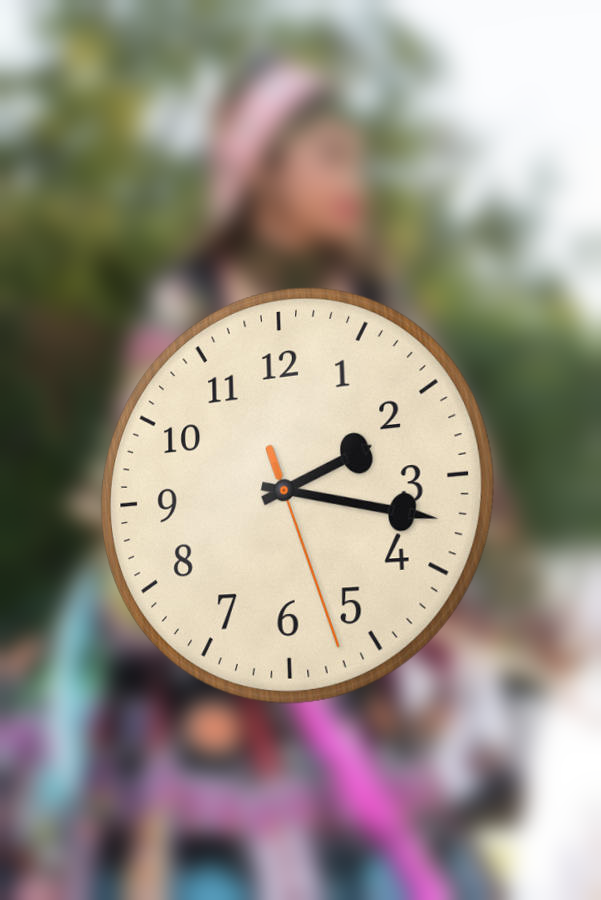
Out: 2,17,27
